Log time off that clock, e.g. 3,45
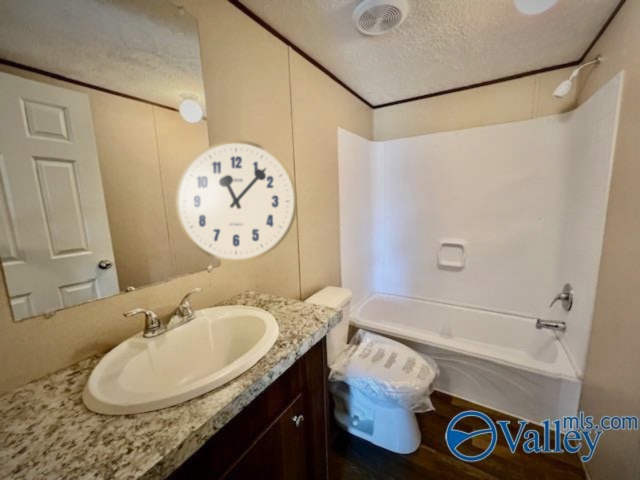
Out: 11,07
